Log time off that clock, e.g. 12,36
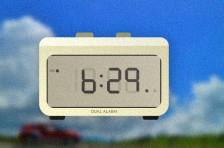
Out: 6,29
